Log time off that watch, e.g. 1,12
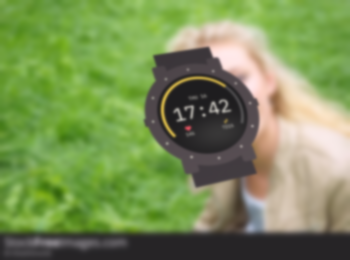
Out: 17,42
